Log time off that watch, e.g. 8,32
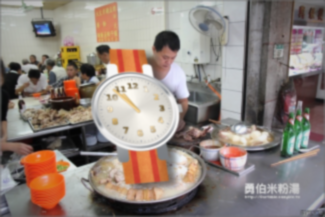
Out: 10,53
